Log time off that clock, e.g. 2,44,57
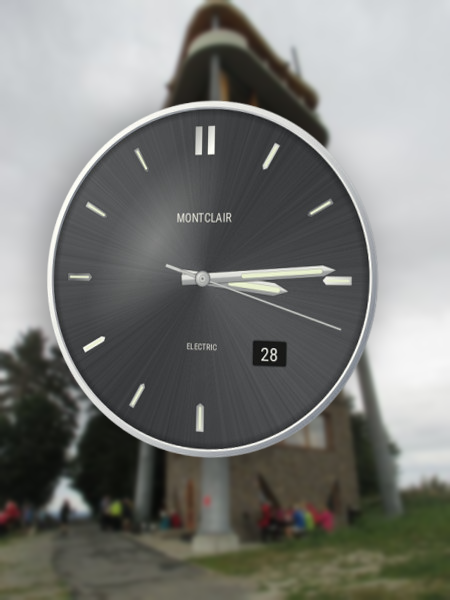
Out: 3,14,18
